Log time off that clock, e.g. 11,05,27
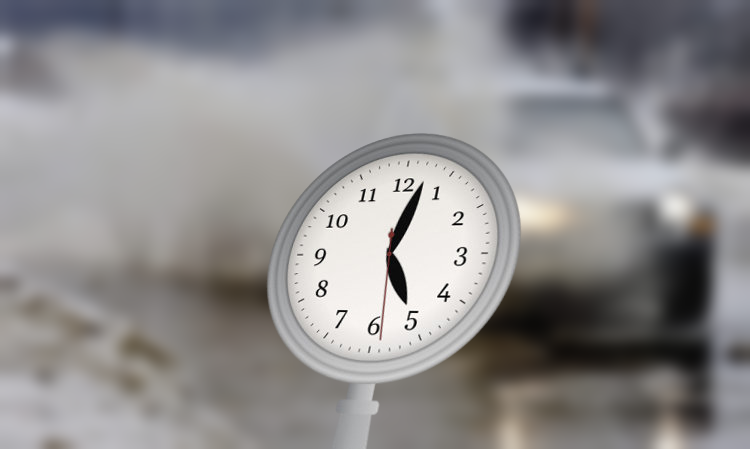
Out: 5,02,29
